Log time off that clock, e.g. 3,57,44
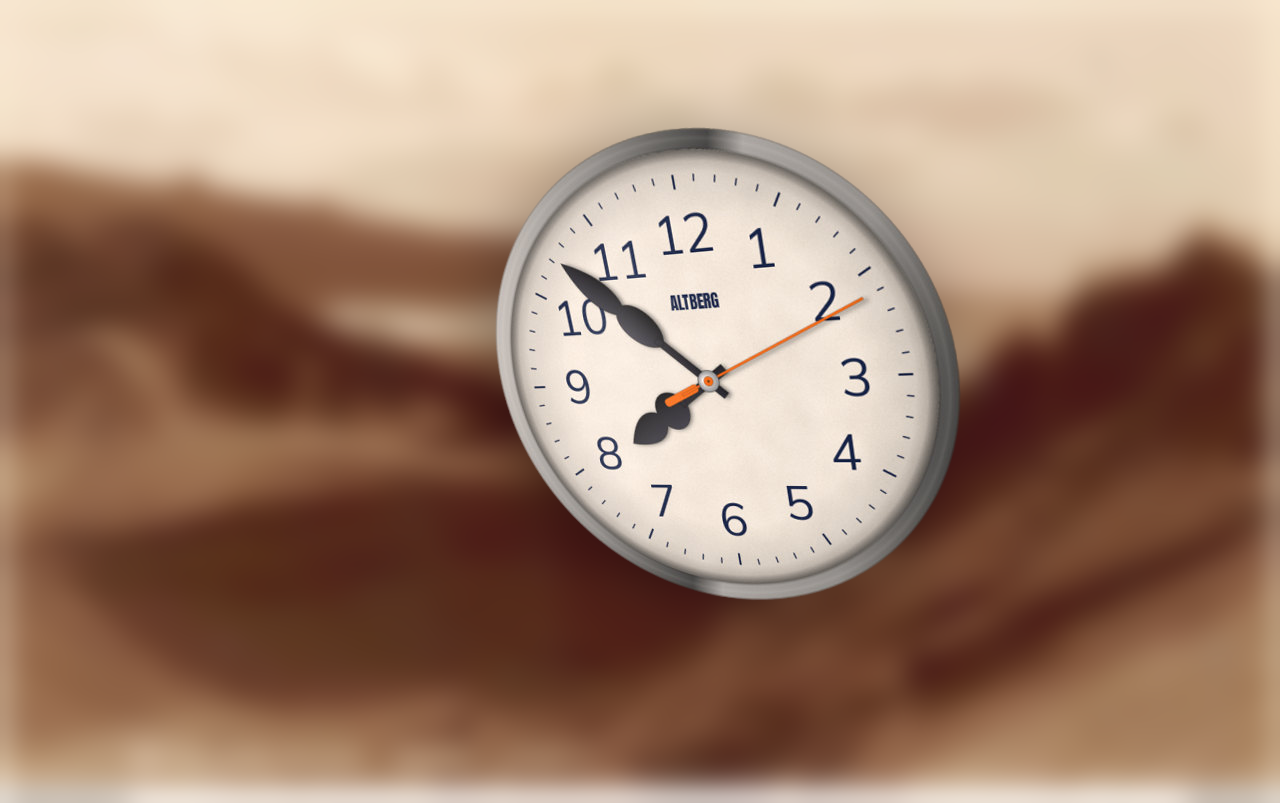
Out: 7,52,11
